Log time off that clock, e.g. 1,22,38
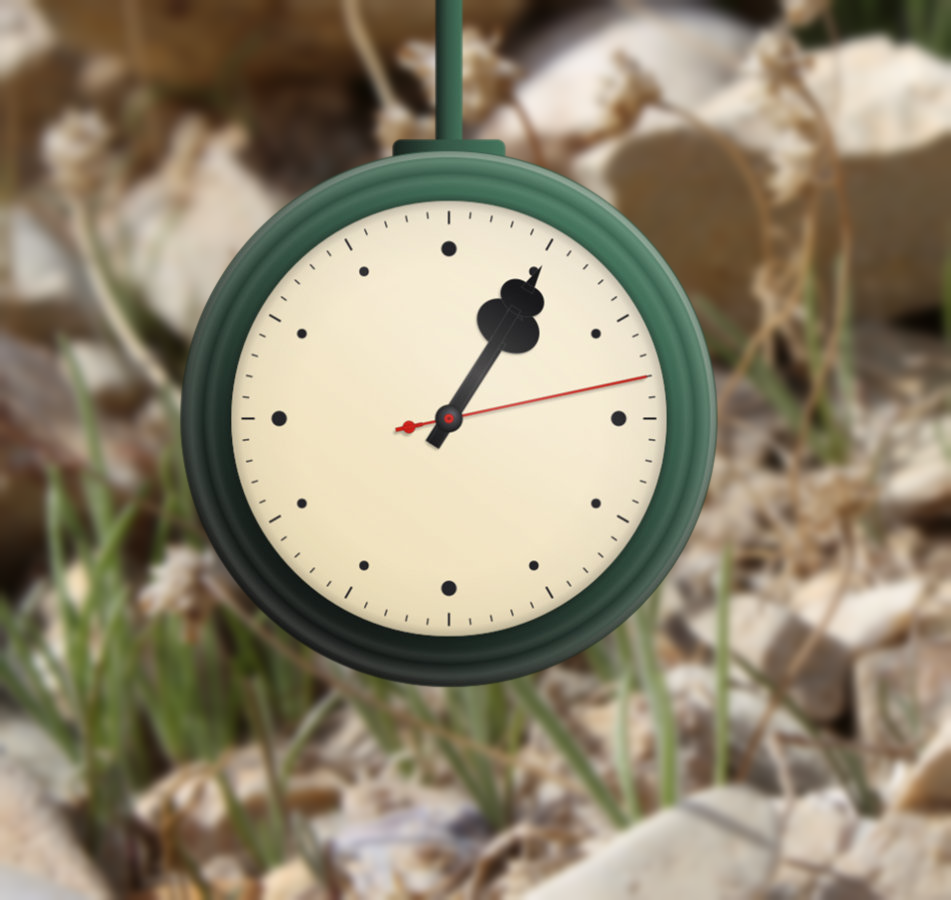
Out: 1,05,13
